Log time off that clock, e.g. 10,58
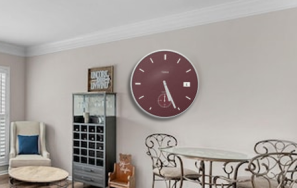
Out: 5,26
